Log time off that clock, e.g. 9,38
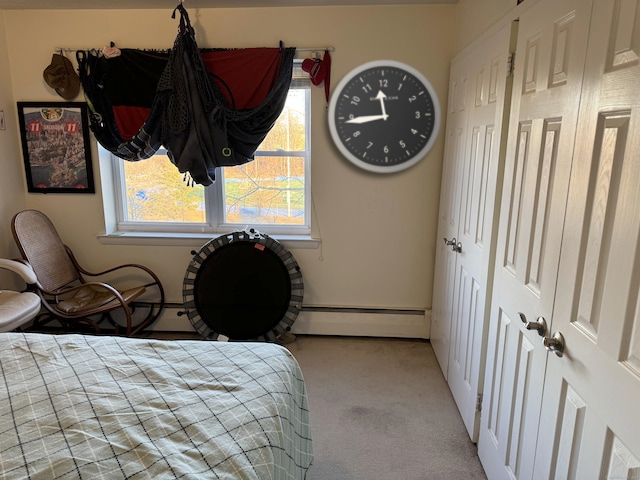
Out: 11,44
